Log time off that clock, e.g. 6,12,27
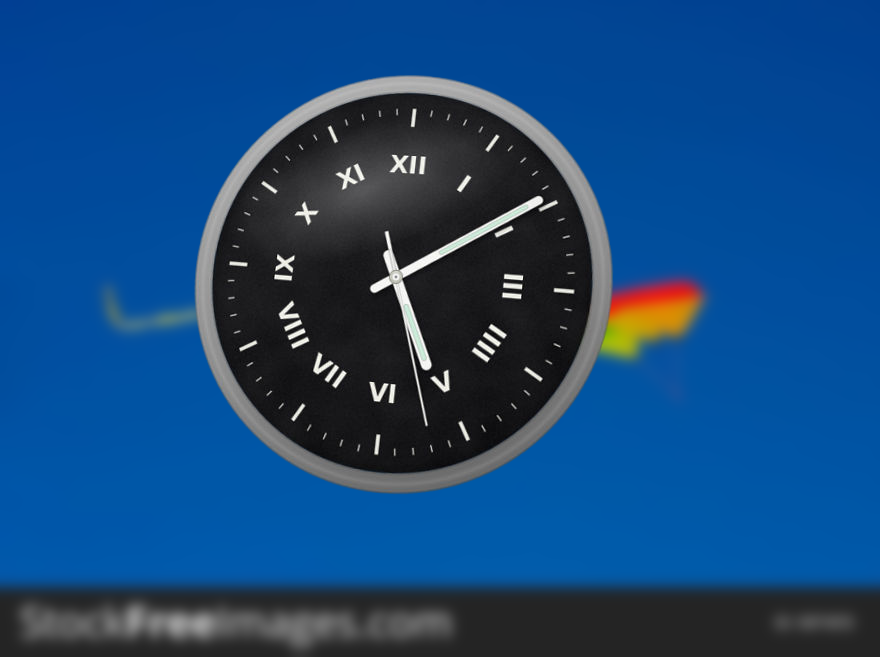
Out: 5,09,27
